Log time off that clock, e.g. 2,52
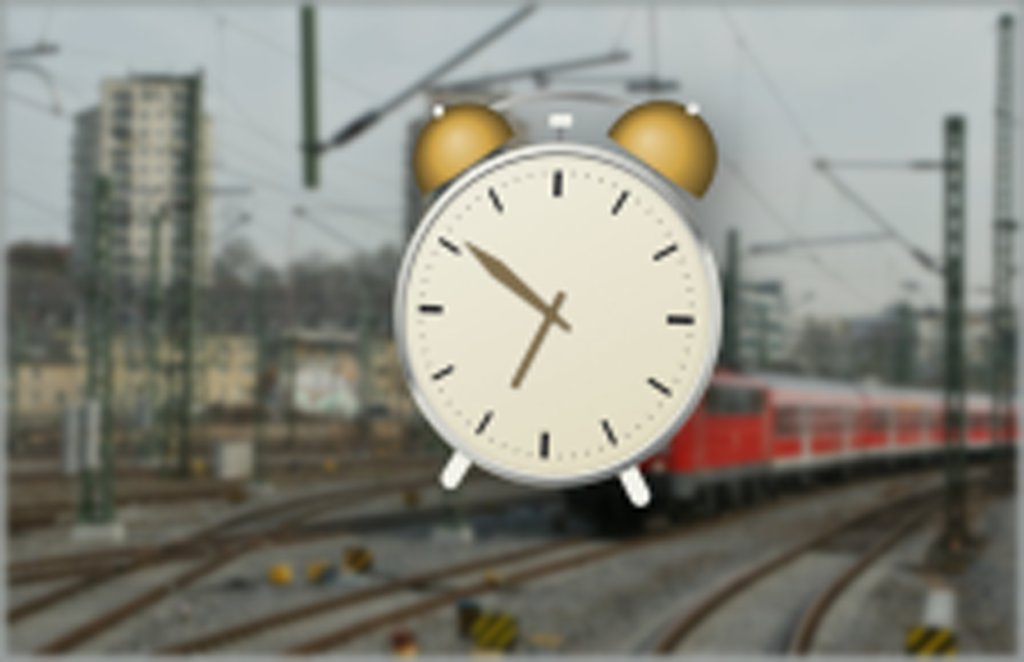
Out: 6,51
